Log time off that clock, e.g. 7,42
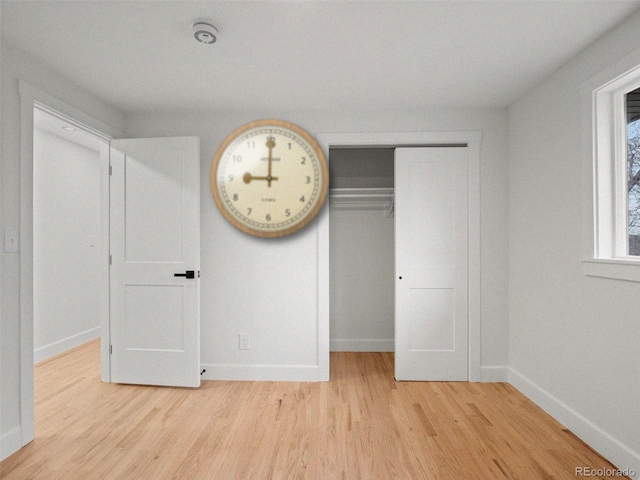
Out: 9,00
